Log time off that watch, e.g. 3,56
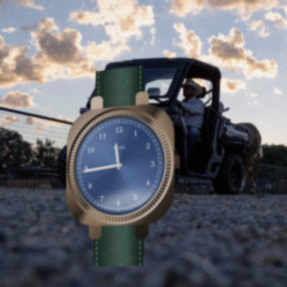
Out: 11,44
